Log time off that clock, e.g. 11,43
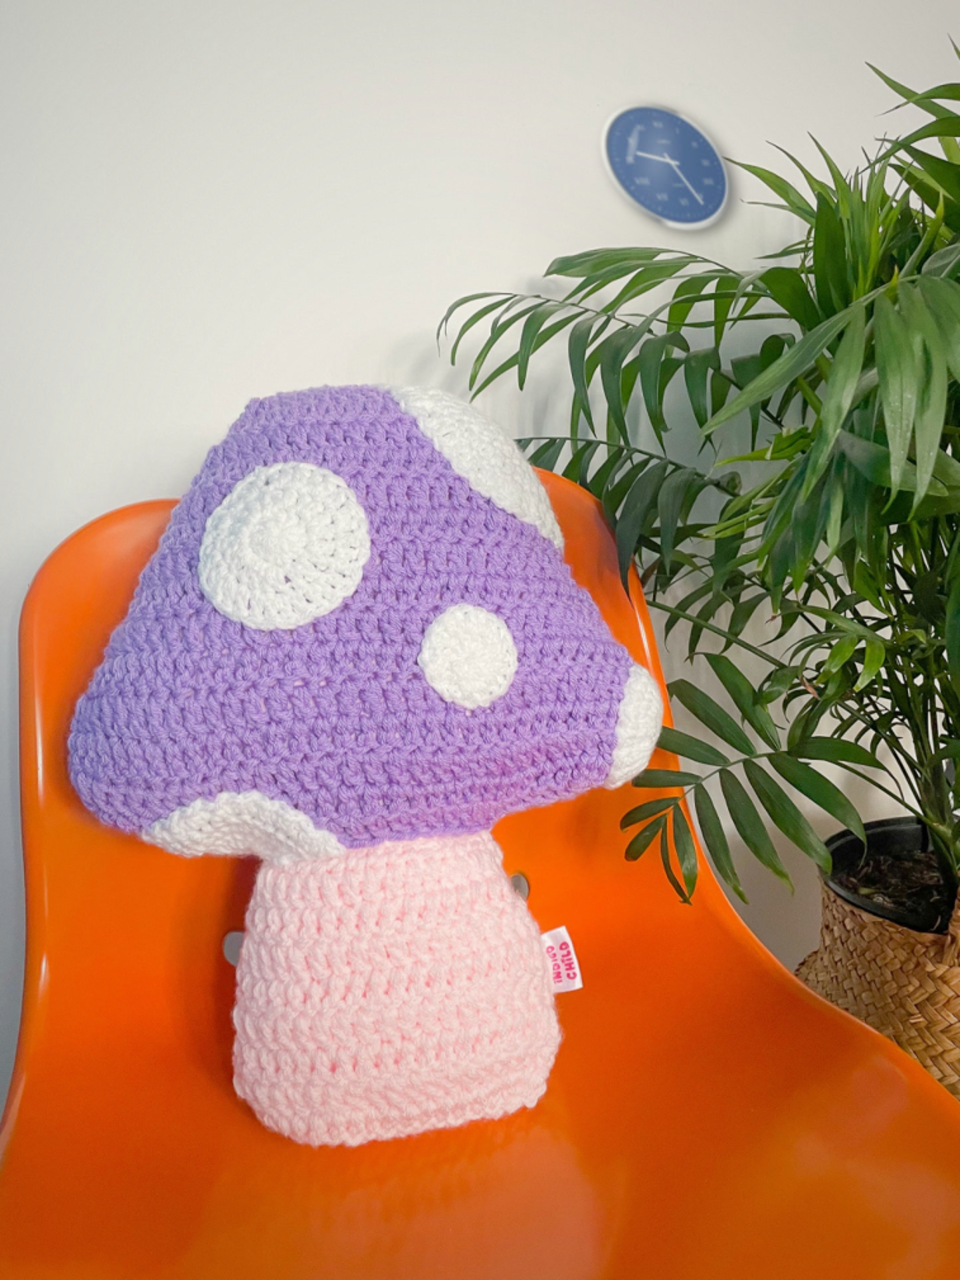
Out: 9,26
